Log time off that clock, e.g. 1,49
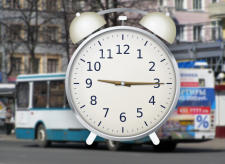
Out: 9,15
